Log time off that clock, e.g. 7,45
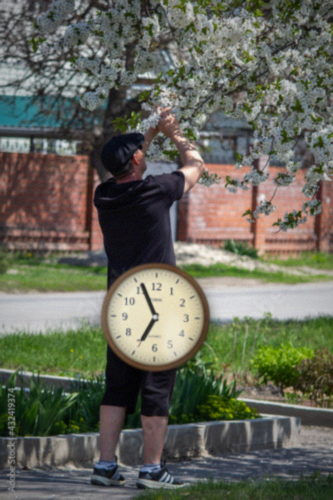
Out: 6,56
